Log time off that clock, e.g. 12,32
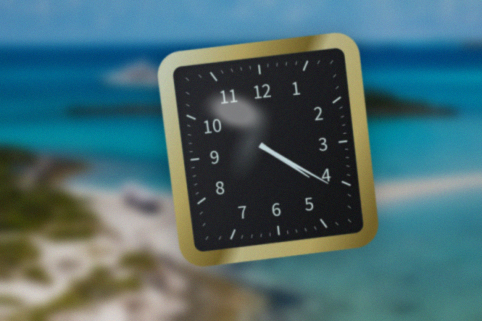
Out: 4,21
